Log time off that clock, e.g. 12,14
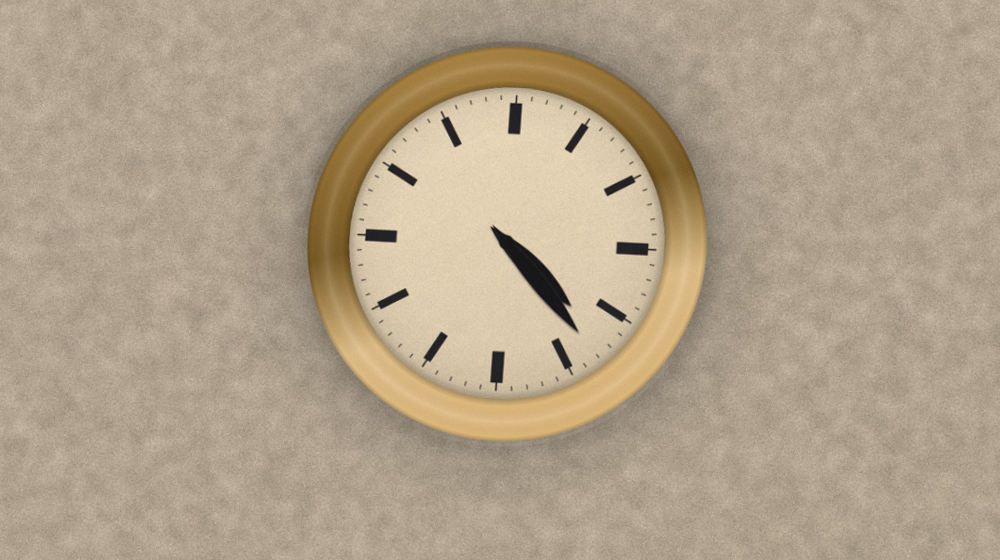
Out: 4,23
